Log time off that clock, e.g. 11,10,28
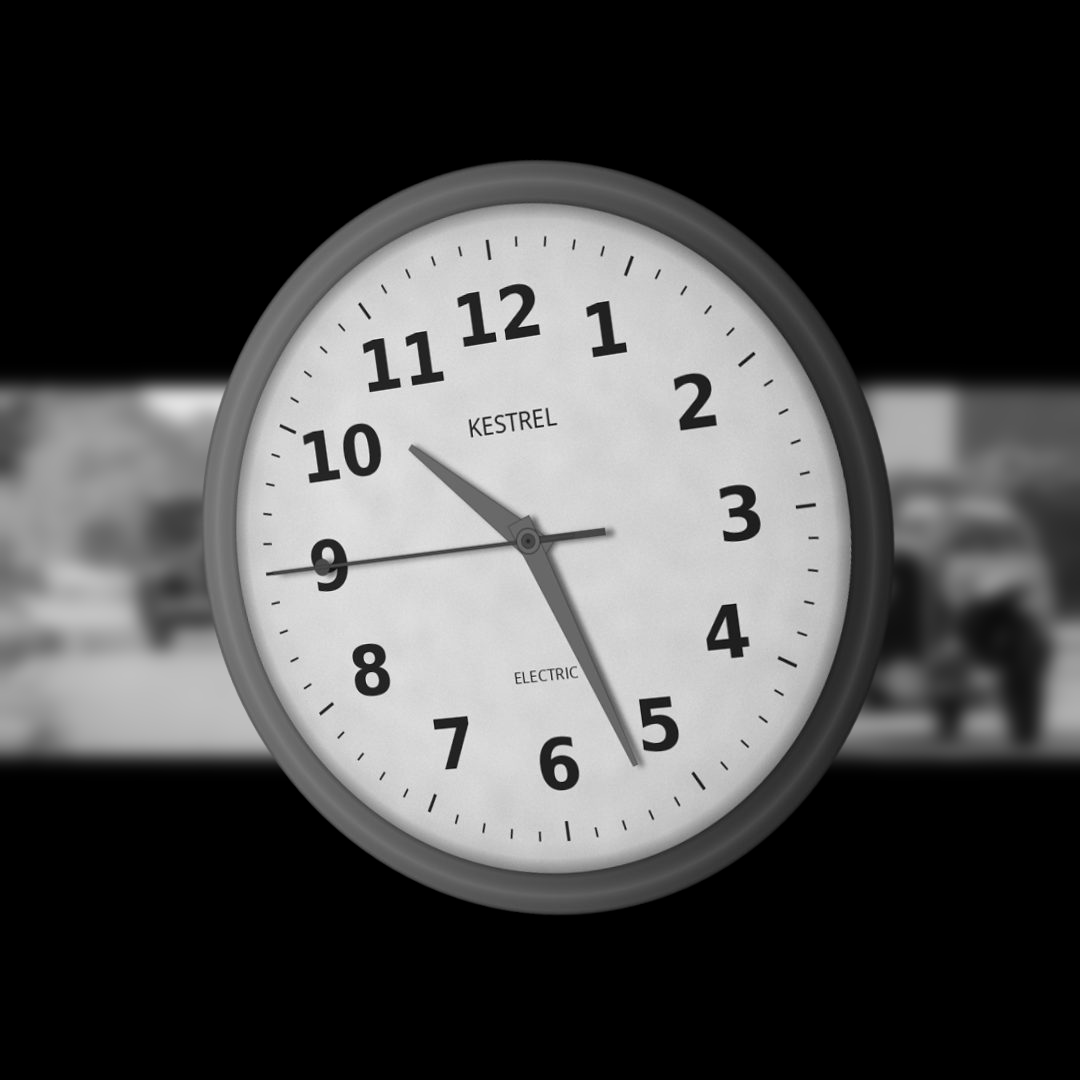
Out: 10,26,45
